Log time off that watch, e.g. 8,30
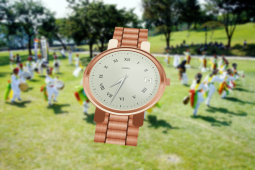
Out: 7,33
